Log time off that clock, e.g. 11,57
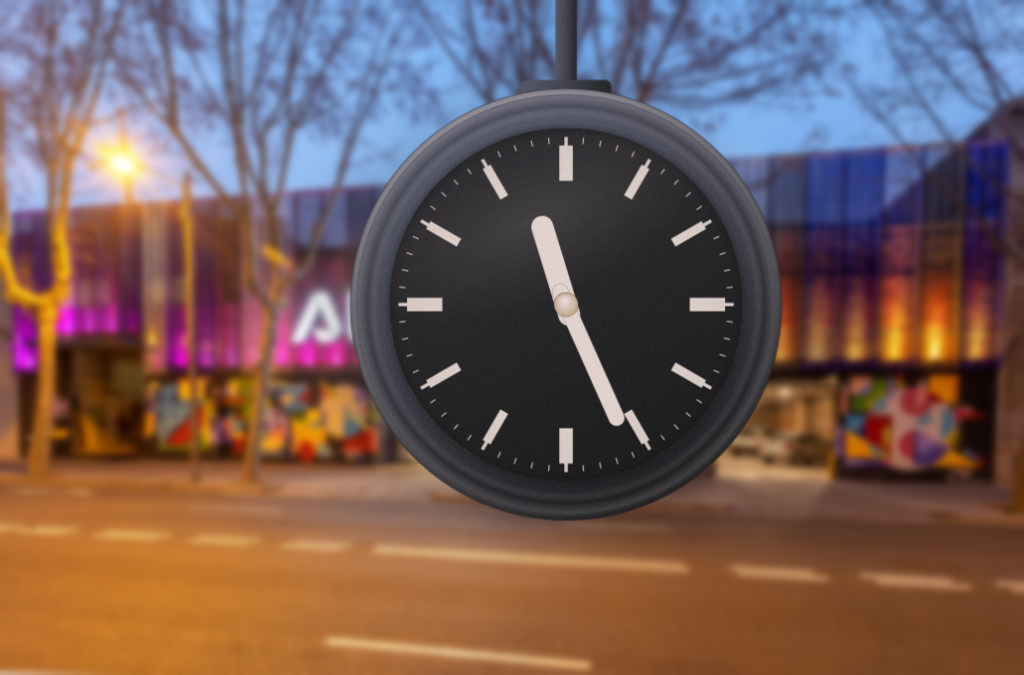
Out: 11,26
